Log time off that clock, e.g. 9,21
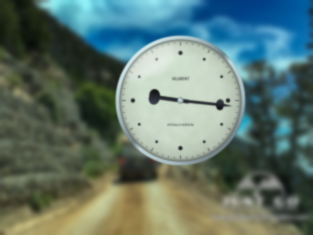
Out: 9,16
